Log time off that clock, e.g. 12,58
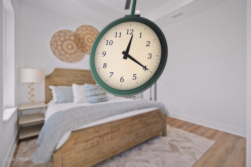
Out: 12,20
